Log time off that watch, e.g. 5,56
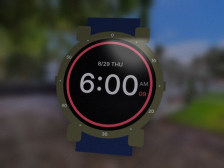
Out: 6,00
